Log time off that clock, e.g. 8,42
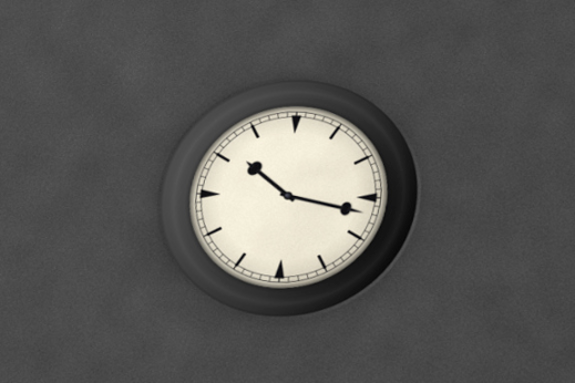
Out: 10,17
